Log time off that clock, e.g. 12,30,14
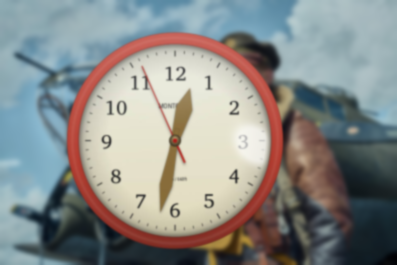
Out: 12,31,56
